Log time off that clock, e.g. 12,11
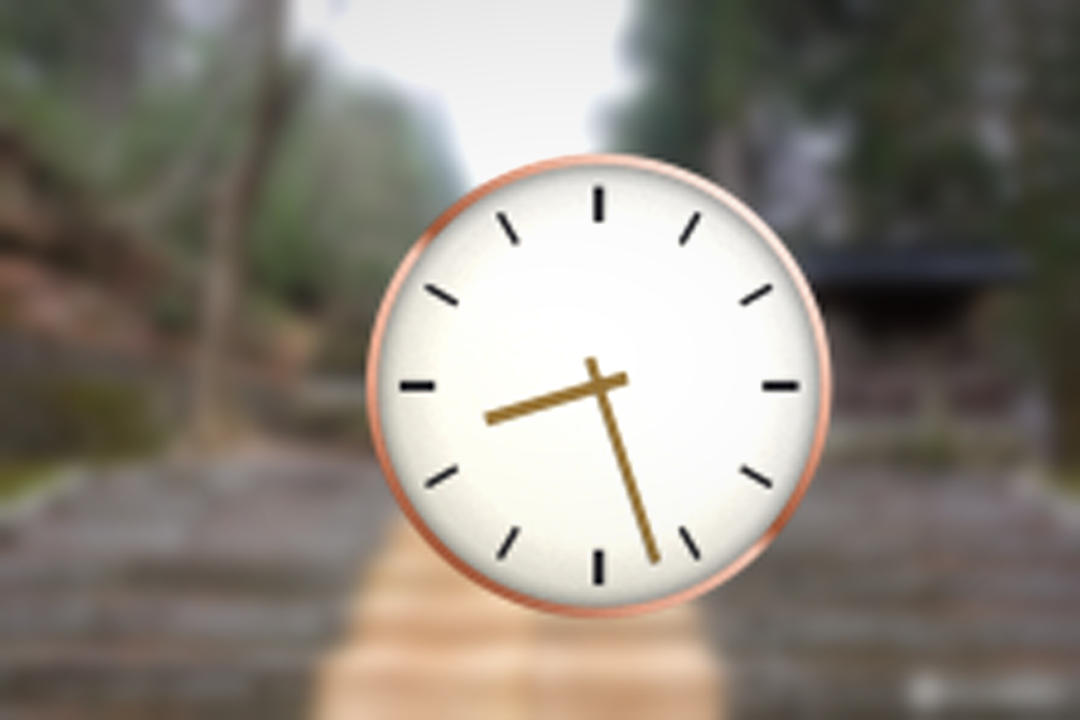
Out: 8,27
